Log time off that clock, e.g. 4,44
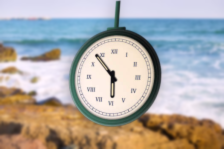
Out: 5,53
